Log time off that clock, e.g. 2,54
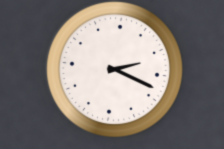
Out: 2,18
